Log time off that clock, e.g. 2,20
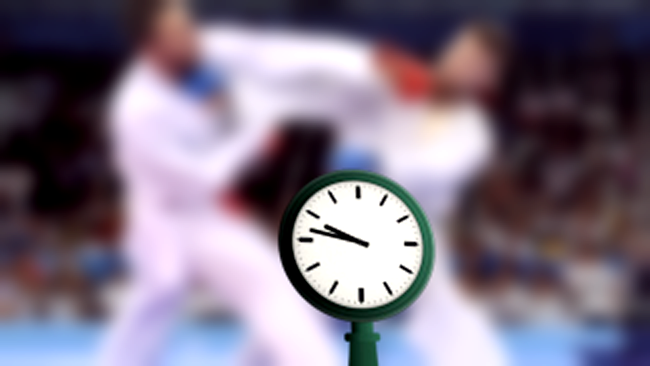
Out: 9,47
